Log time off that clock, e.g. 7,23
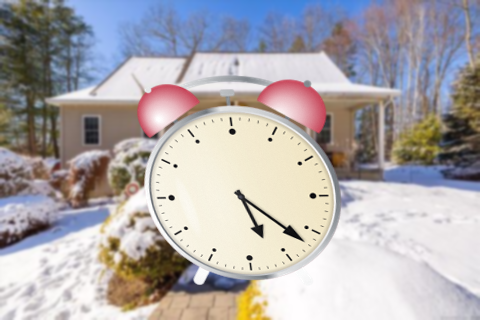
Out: 5,22
